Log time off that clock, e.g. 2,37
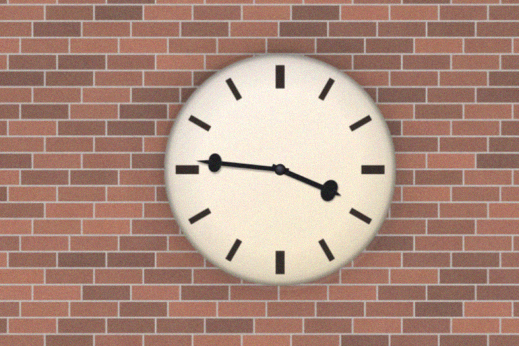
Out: 3,46
